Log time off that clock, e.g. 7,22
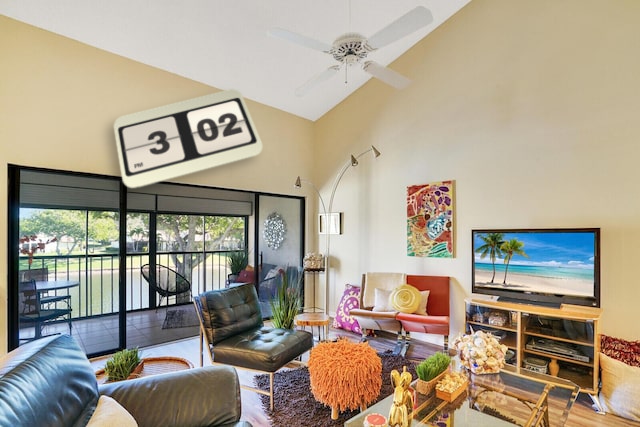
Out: 3,02
